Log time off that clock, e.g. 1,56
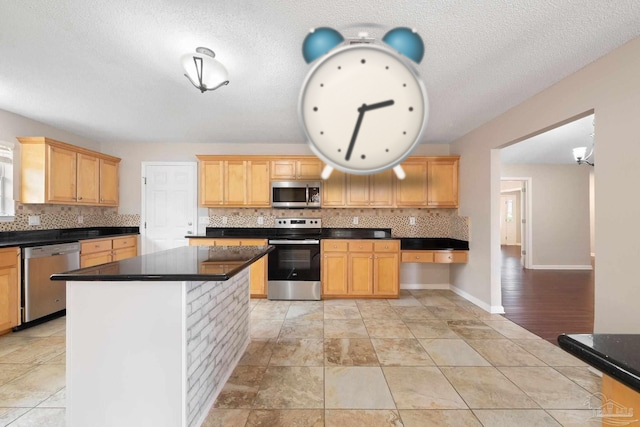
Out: 2,33
